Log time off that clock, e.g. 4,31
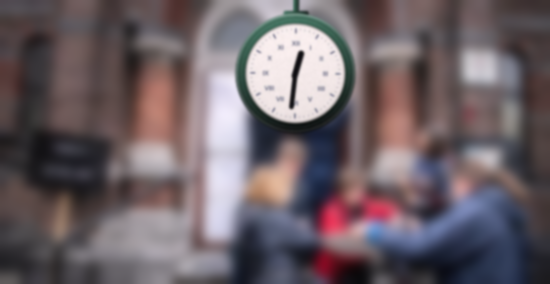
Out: 12,31
